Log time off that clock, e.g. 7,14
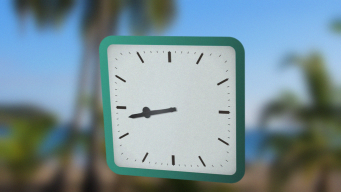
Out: 8,43
